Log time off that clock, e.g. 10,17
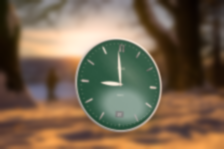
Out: 8,59
